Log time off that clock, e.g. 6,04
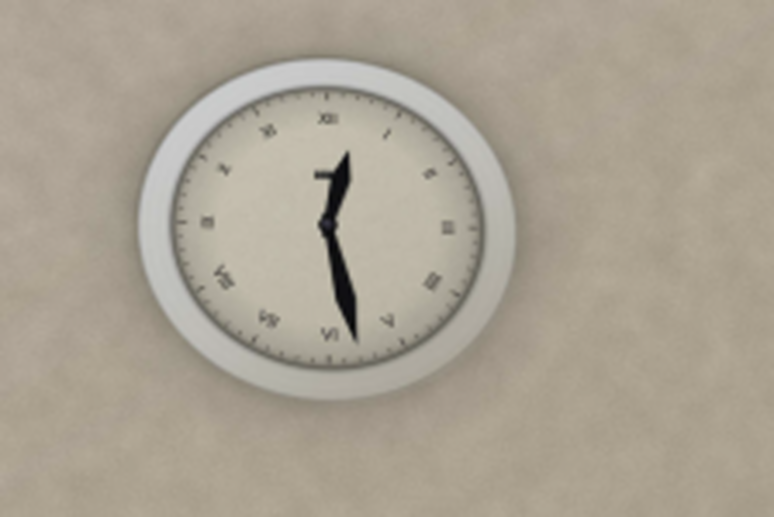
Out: 12,28
